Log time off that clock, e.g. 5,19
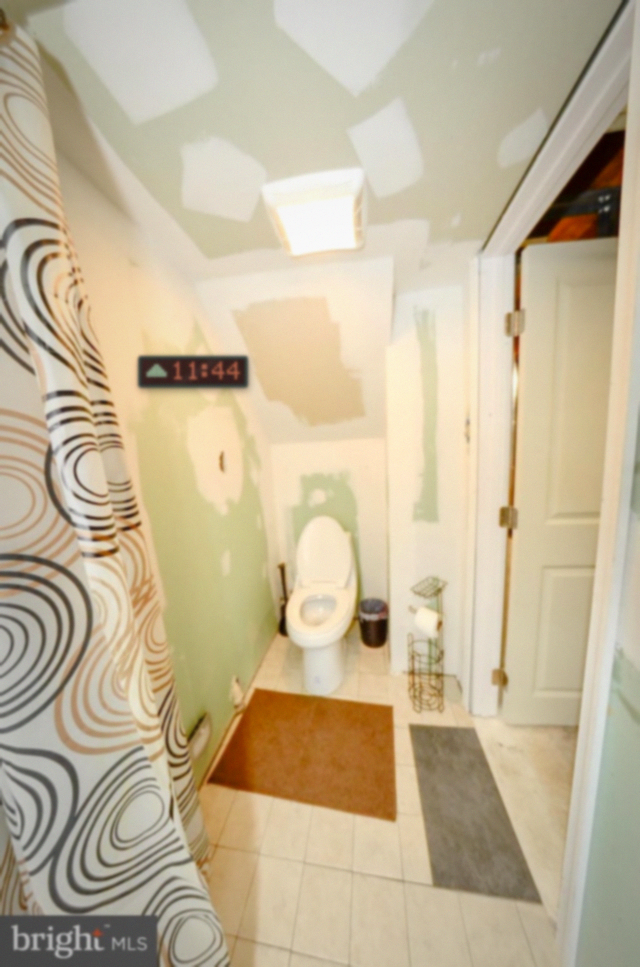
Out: 11,44
